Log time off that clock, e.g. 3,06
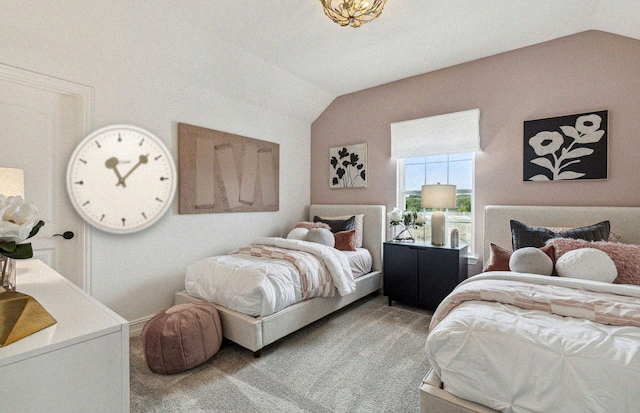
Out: 11,08
